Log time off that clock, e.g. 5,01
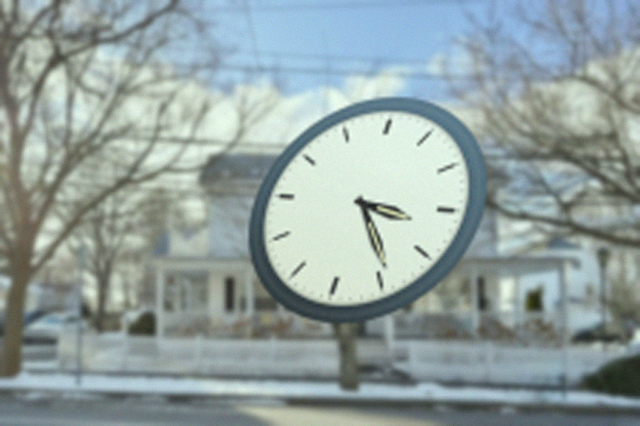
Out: 3,24
